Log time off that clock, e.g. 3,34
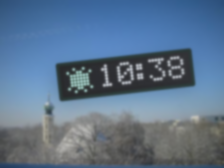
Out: 10,38
